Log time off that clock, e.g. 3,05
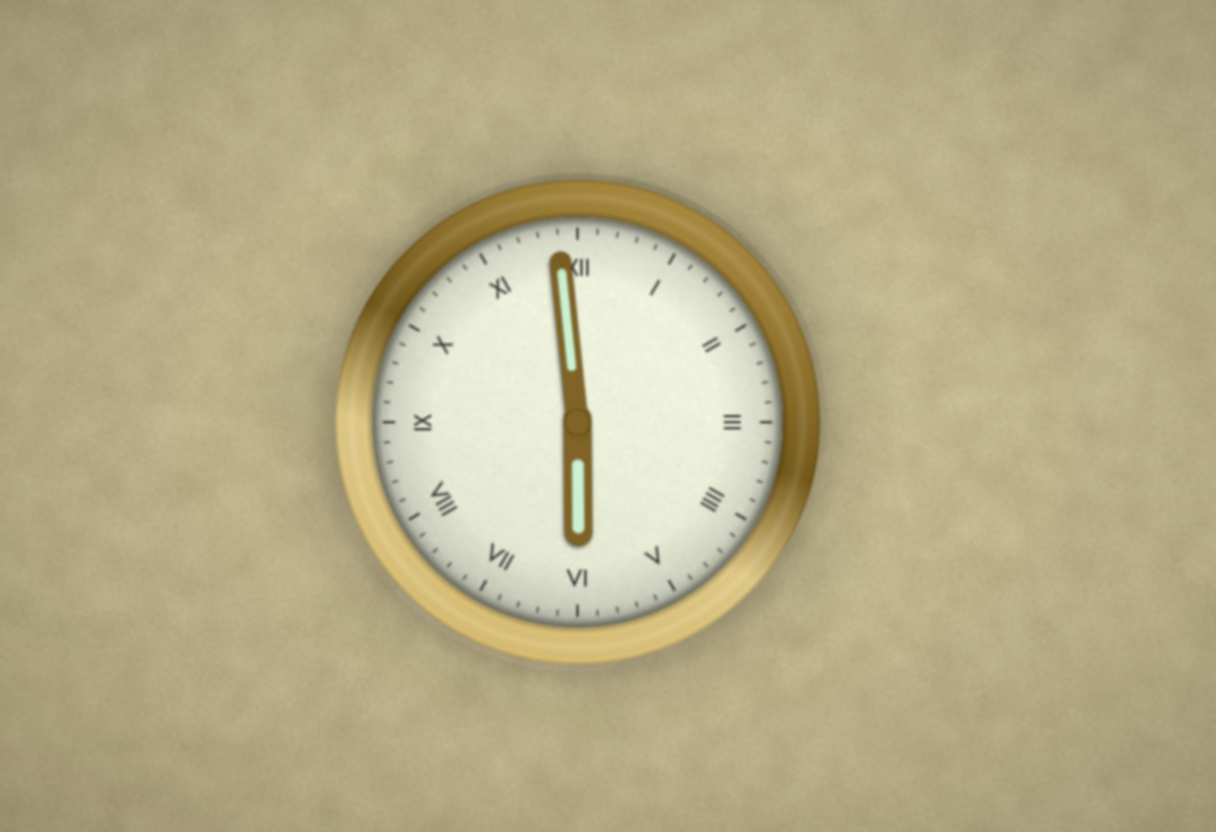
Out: 5,59
